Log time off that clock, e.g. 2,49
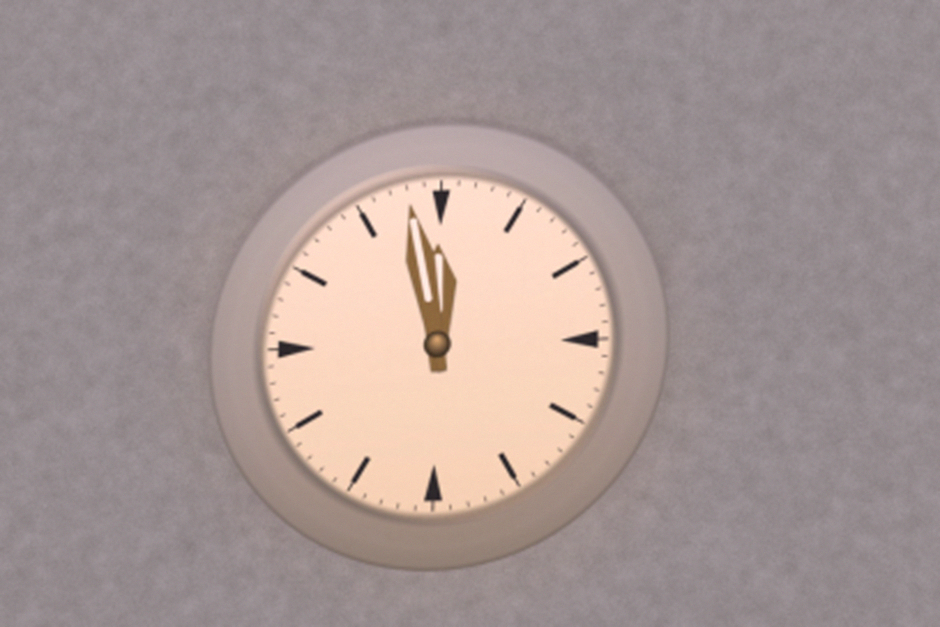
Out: 11,58
